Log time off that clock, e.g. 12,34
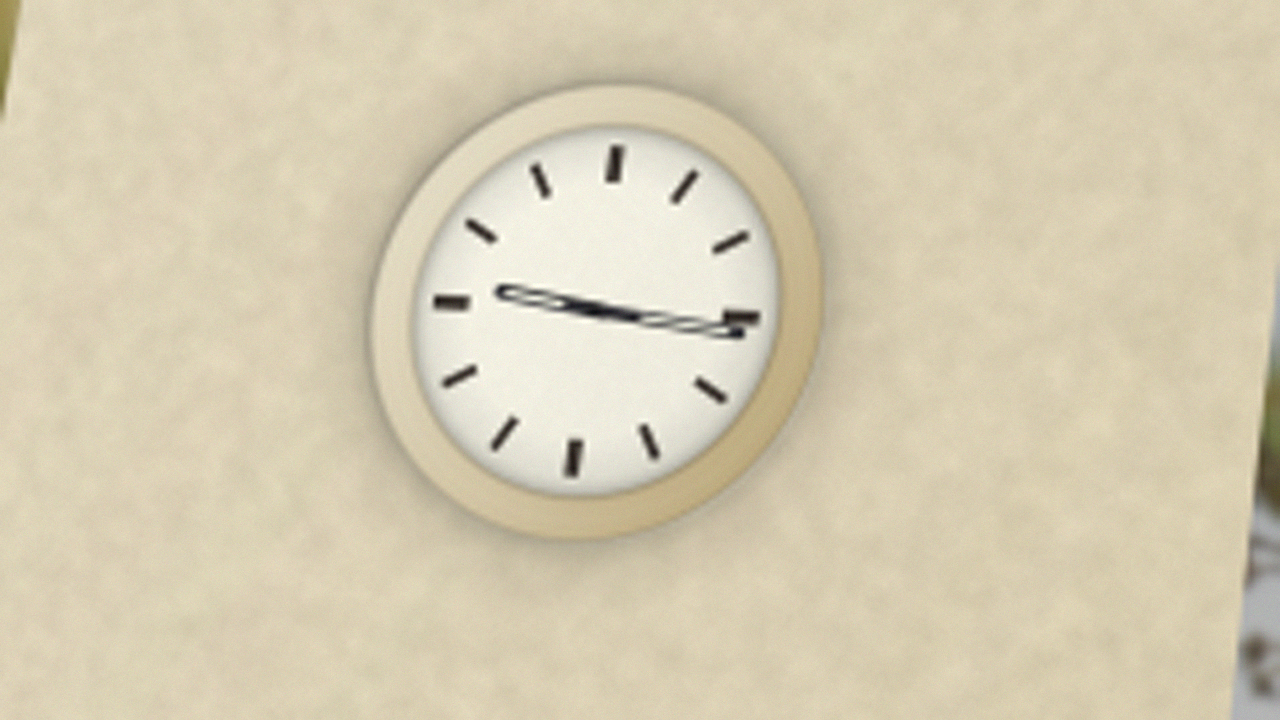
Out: 9,16
